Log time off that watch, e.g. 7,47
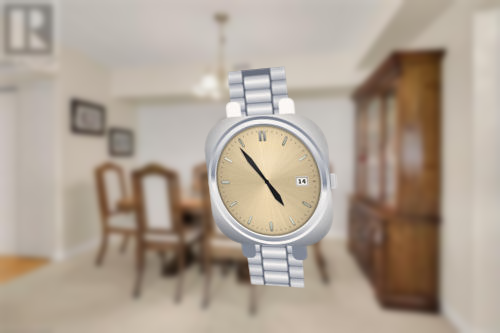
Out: 4,54
